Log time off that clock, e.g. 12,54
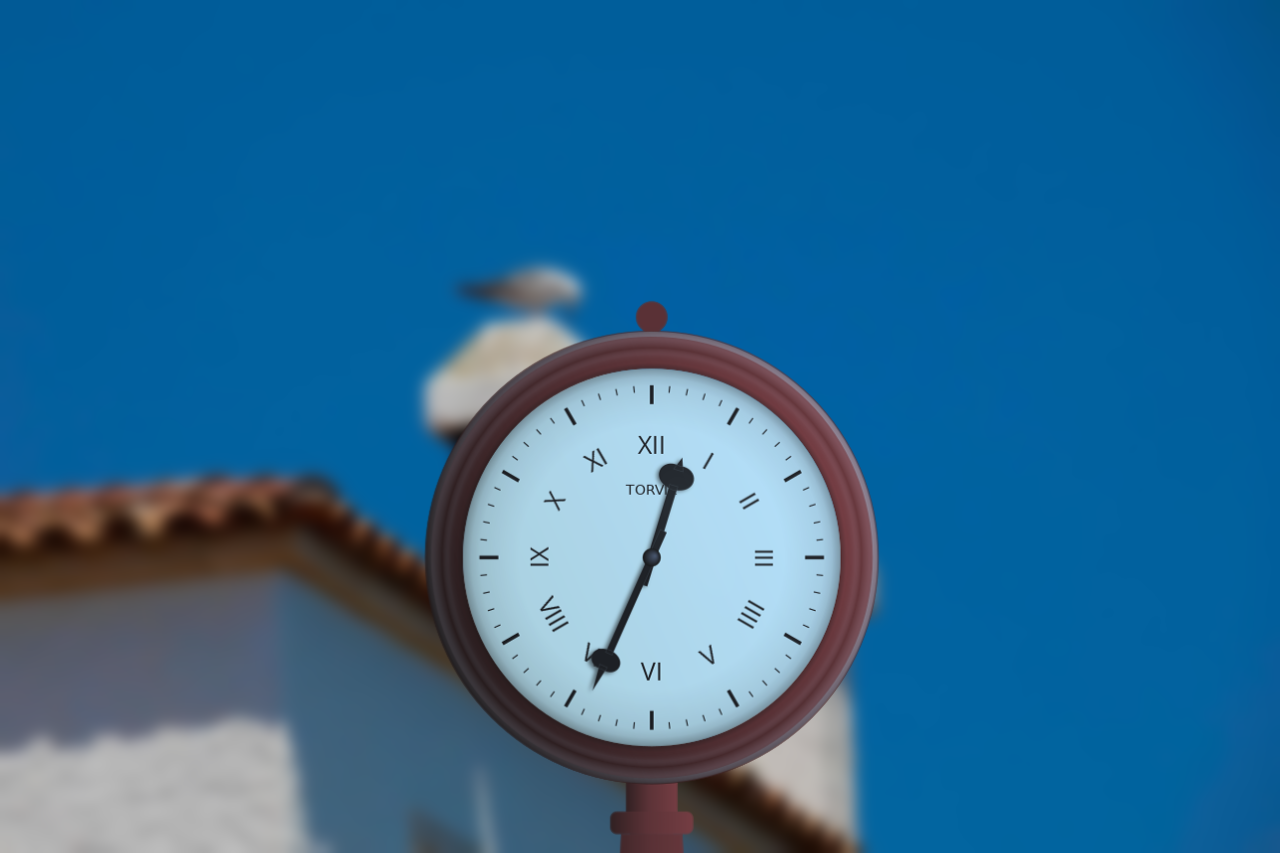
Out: 12,34
